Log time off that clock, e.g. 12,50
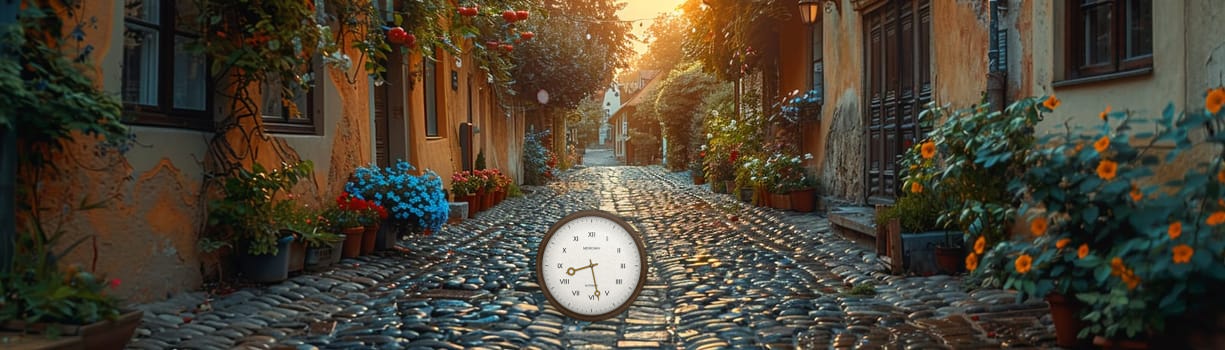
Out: 8,28
